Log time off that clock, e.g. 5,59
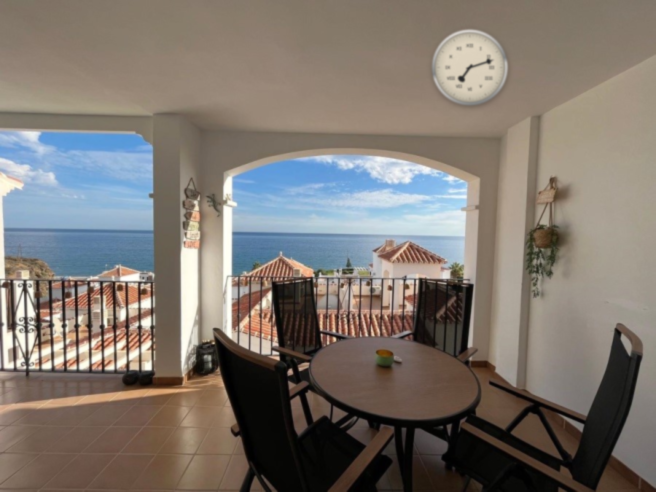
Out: 7,12
